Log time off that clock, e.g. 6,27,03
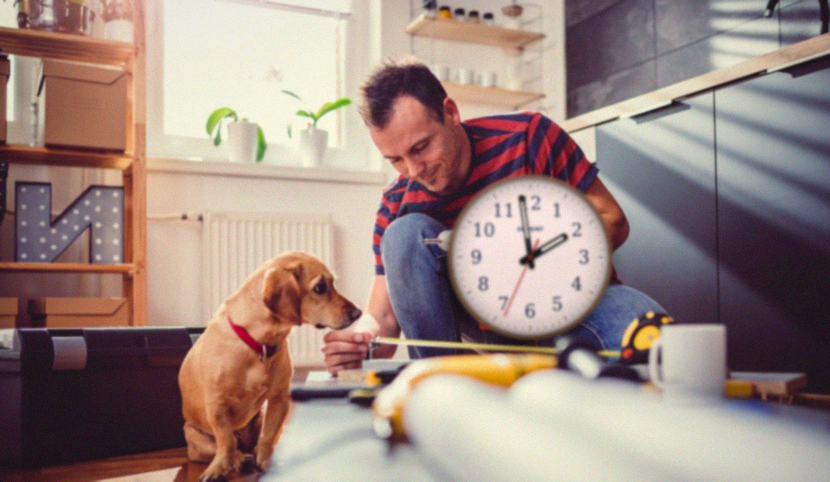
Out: 1,58,34
